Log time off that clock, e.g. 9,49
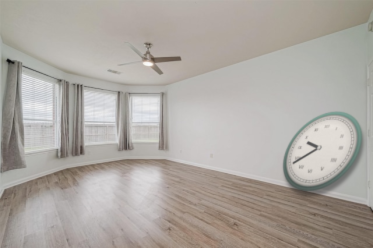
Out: 9,39
